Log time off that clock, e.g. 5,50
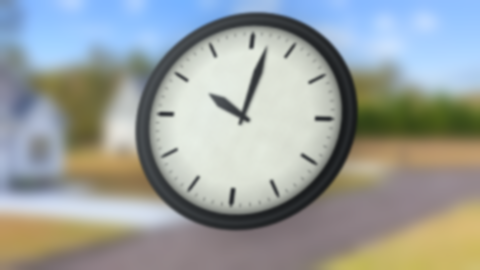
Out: 10,02
